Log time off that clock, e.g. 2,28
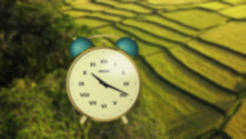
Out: 10,19
